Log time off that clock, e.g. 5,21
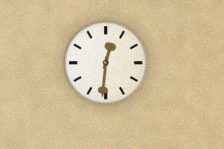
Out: 12,31
